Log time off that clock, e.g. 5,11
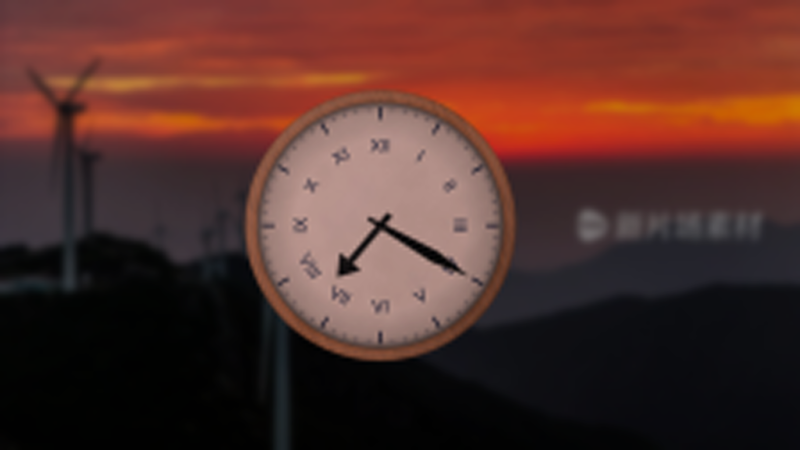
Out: 7,20
